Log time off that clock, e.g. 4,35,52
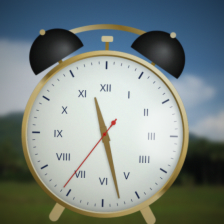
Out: 11,27,36
